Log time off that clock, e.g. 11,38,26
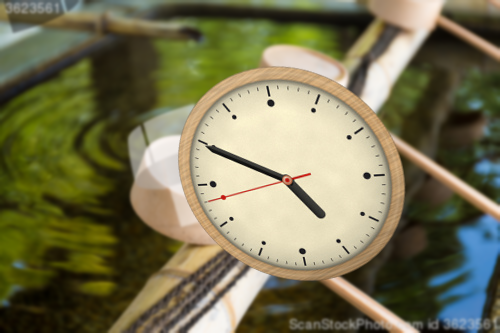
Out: 4,49,43
